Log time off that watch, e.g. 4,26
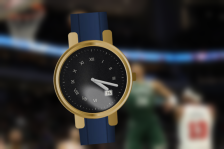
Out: 4,18
